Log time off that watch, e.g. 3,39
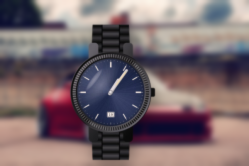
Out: 1,06
